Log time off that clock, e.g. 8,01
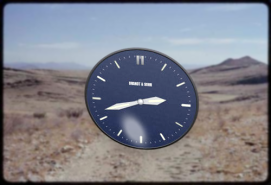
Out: 2,42
